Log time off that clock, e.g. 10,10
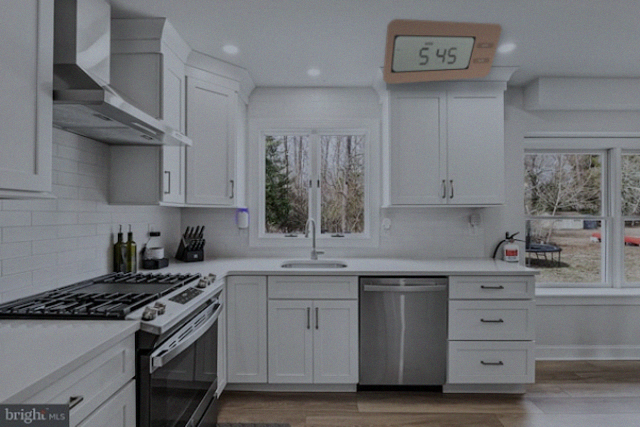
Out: 5,45
